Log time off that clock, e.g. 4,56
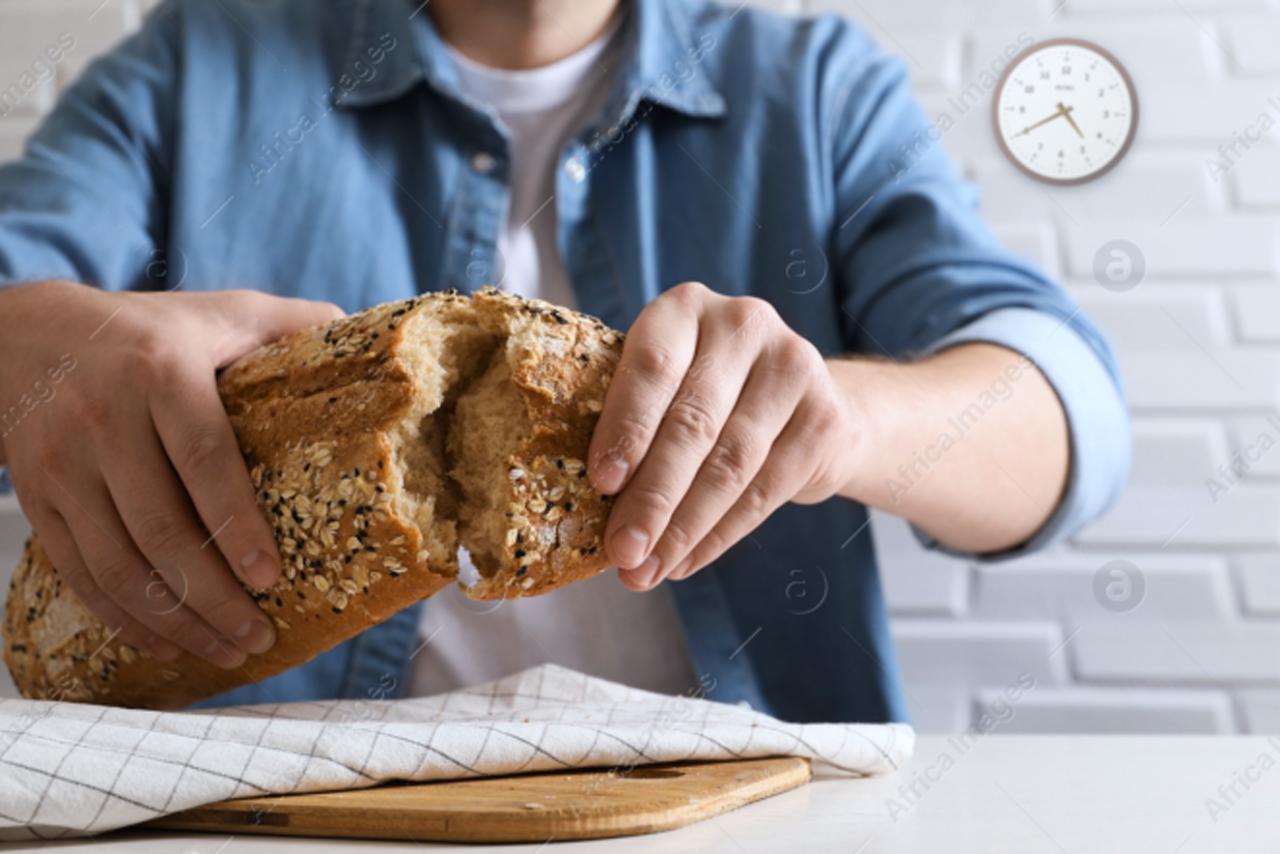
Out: 4,40
